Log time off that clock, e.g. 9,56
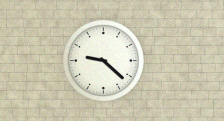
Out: 9,22
